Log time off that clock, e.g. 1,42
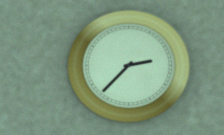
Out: 2,37
